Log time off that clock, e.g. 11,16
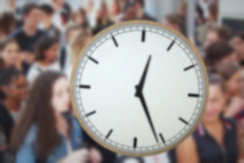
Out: 12,26
